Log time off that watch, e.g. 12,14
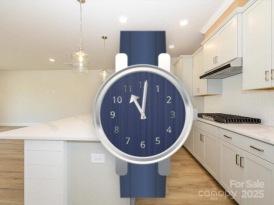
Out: 11,01
